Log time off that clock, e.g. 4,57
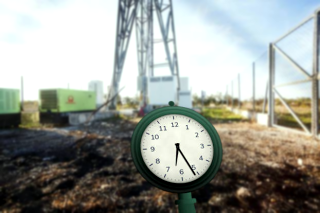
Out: 6,26
